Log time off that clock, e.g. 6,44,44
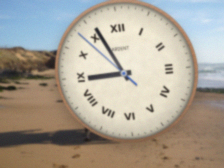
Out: 8,55,53
